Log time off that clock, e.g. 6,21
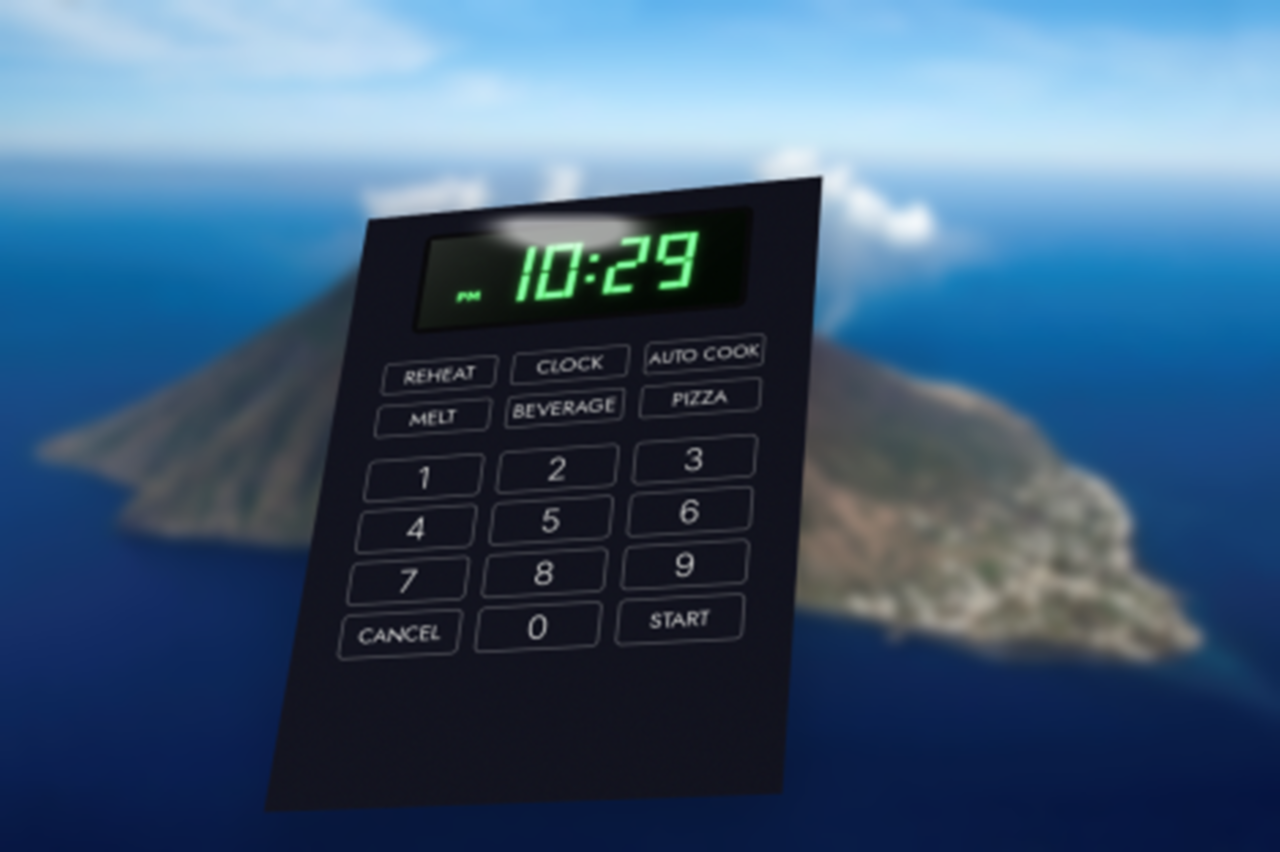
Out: 10,29
